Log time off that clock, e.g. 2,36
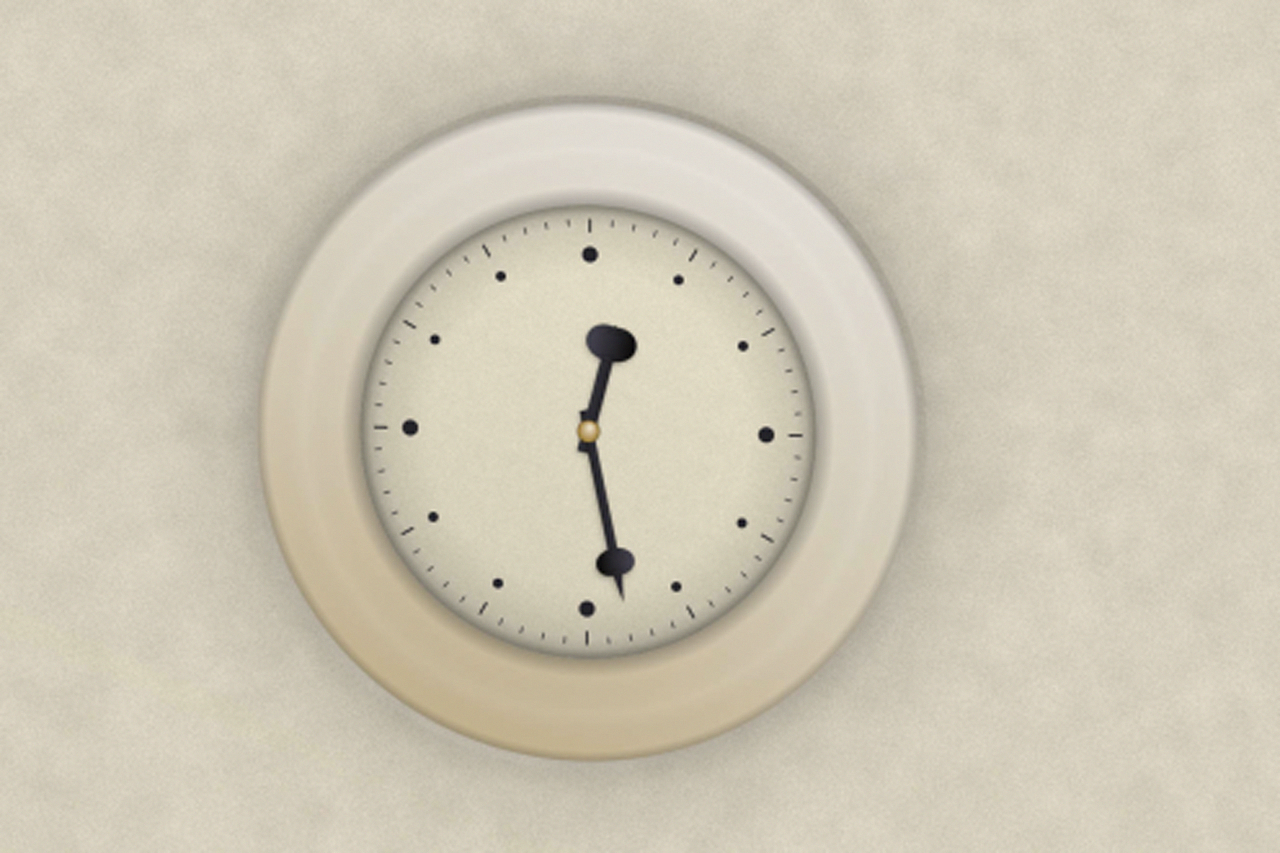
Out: 12,28
